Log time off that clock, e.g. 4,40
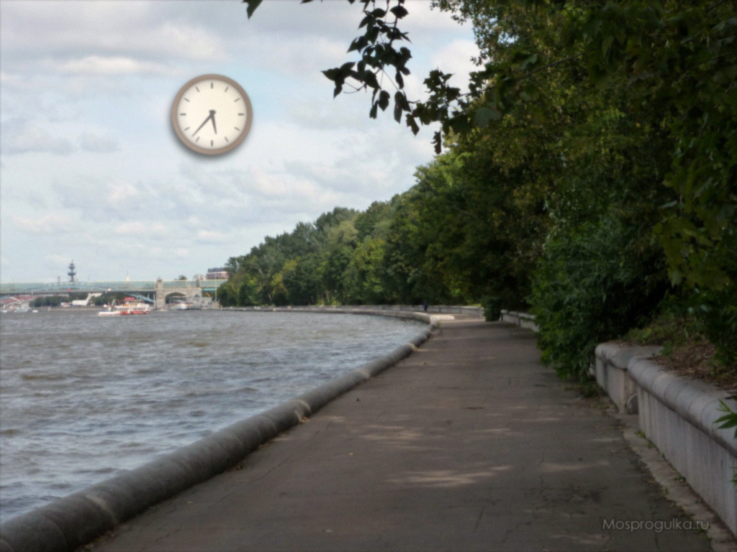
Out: 5,37
